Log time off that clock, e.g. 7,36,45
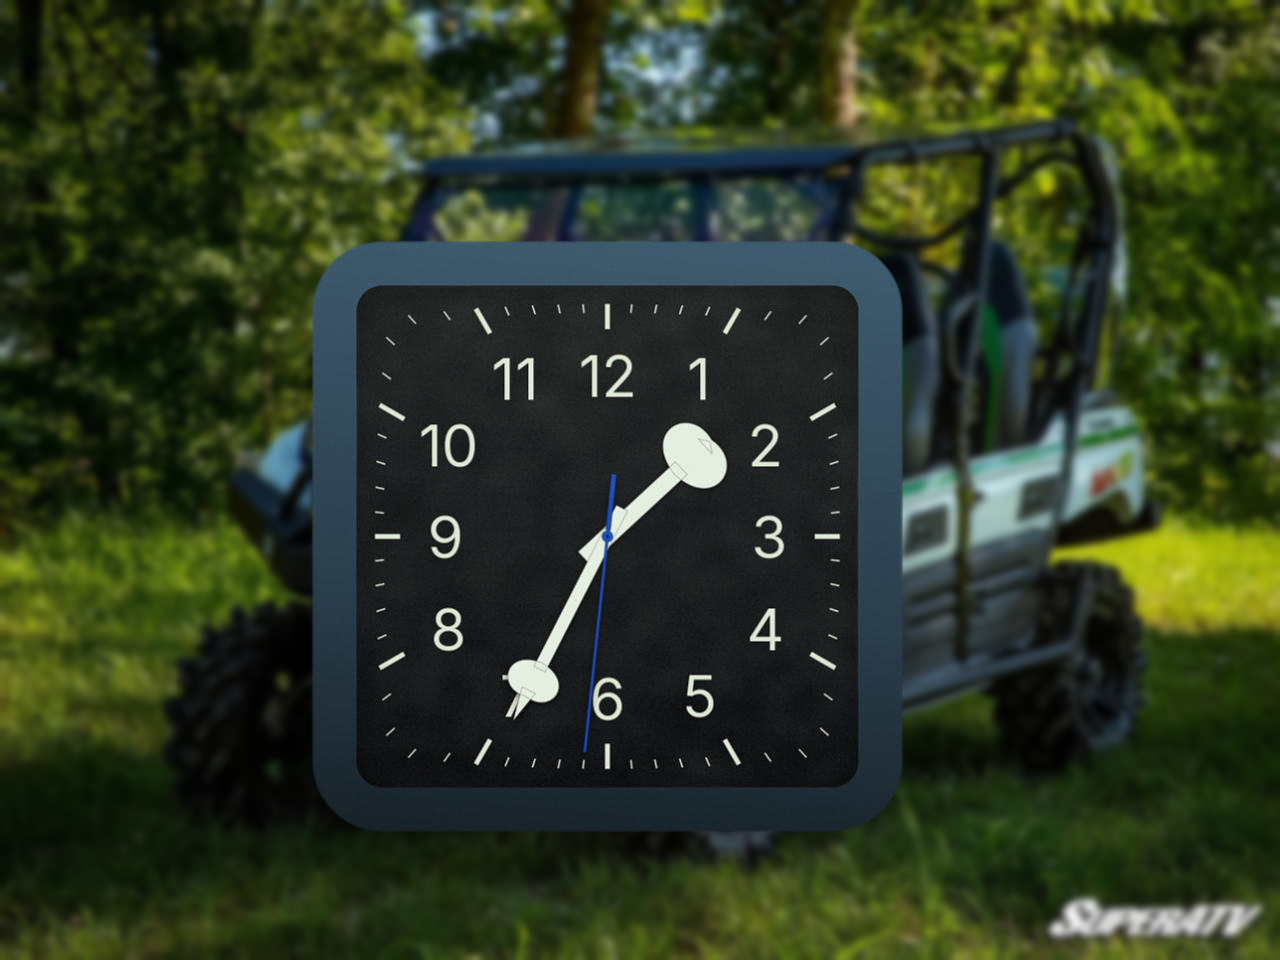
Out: 1,34,31
